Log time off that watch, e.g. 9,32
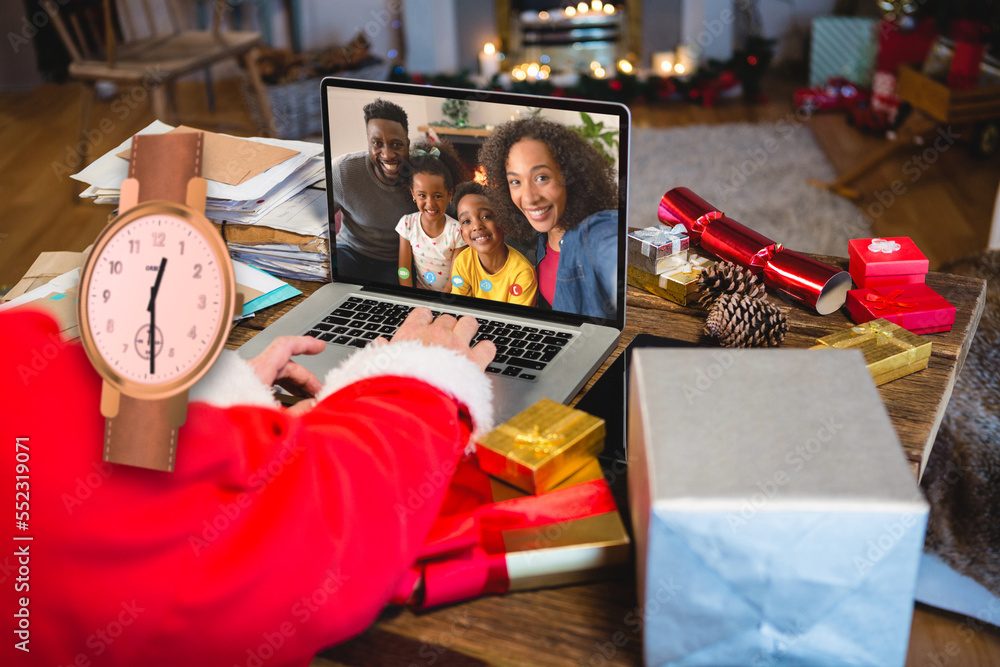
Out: 12,29
